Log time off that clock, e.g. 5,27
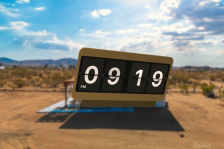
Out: 9,19
